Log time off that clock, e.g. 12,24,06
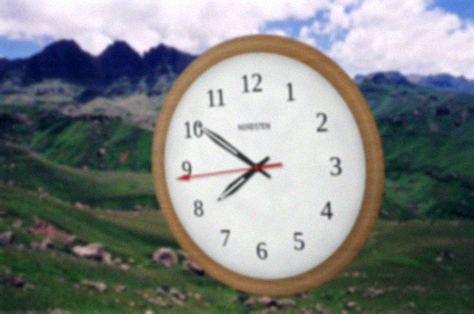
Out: 7,50,44
